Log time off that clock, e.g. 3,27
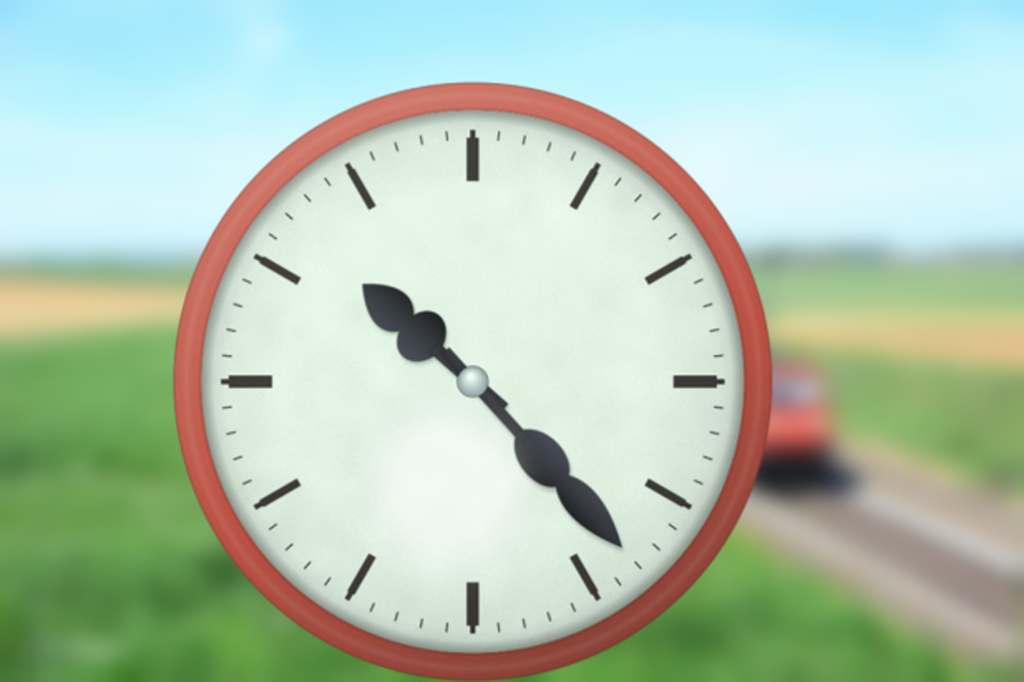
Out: 10,23
